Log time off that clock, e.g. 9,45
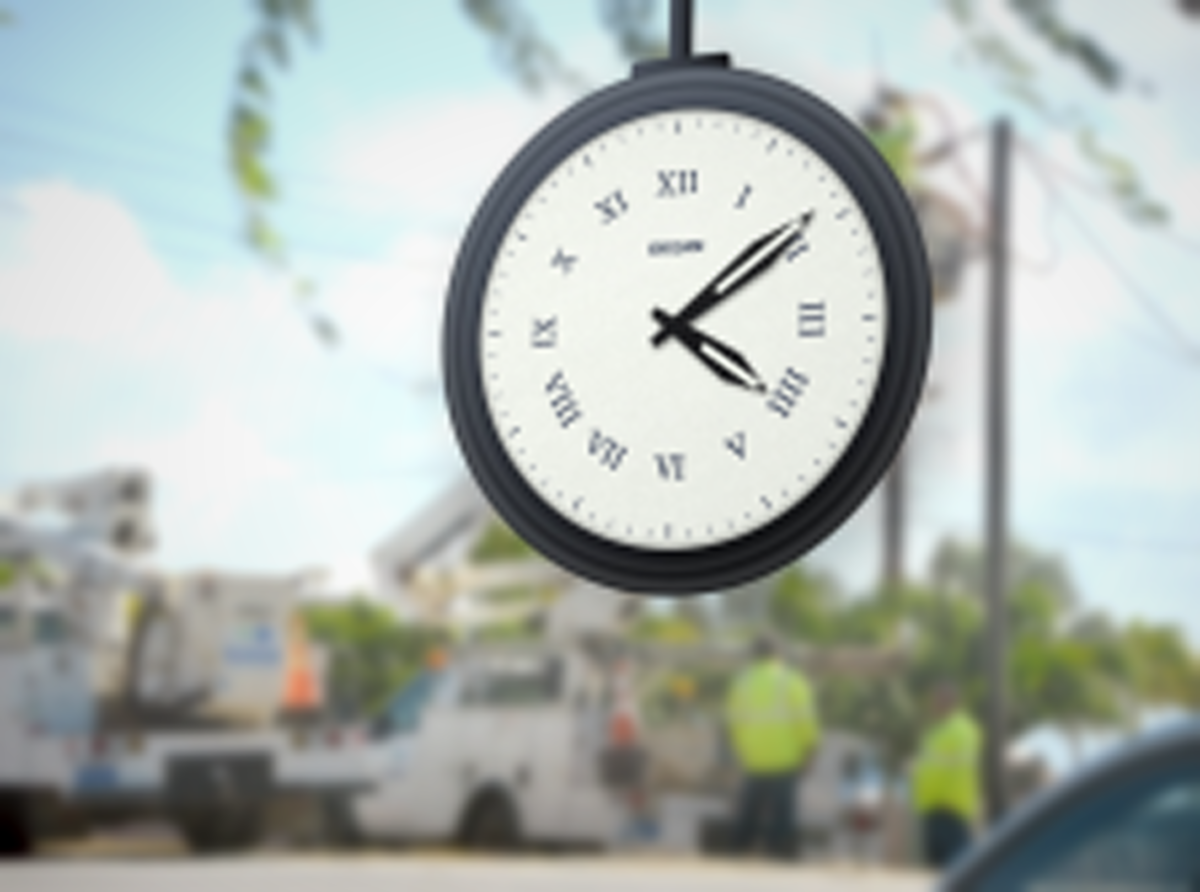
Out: 4,09
